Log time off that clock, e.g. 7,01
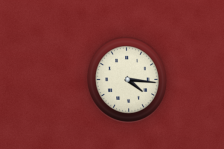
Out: 4,16
